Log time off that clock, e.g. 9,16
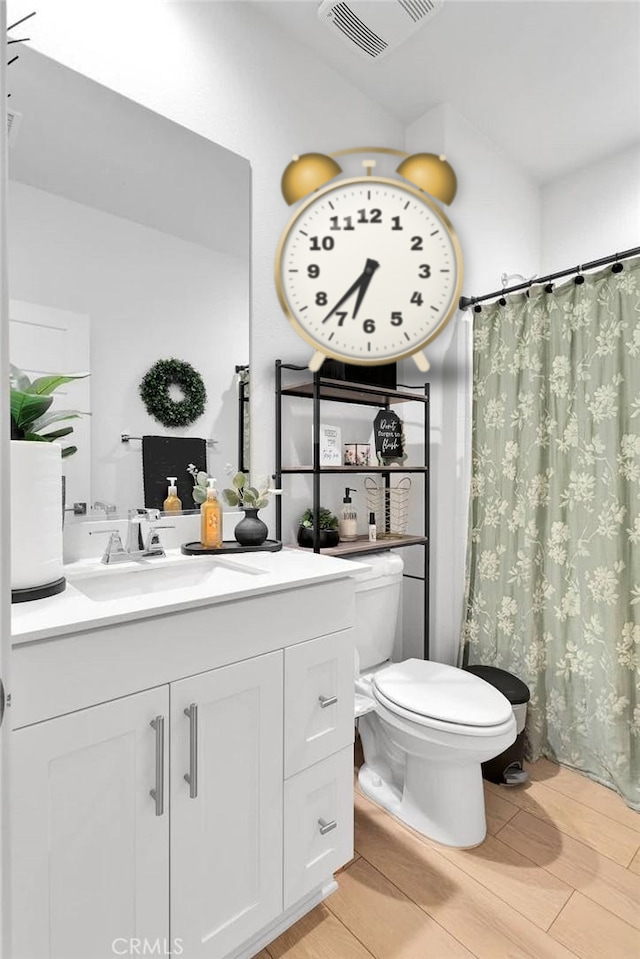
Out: 6,37
